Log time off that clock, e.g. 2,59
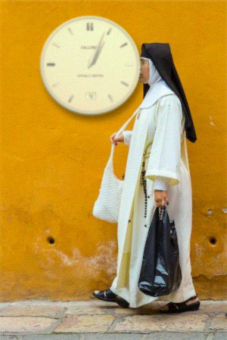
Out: 1,04
